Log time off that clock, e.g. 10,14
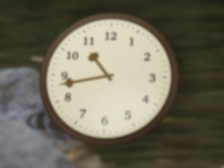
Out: 10,43
